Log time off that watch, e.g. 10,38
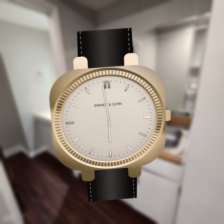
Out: 5,59
